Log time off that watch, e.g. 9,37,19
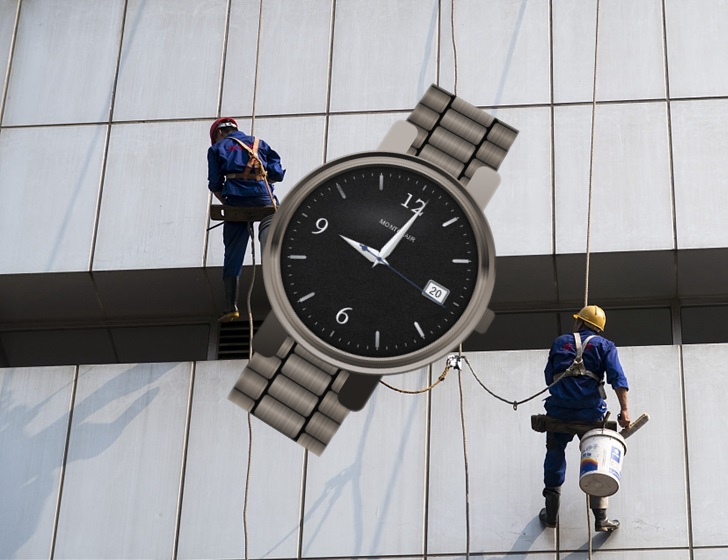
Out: 9,01,16
